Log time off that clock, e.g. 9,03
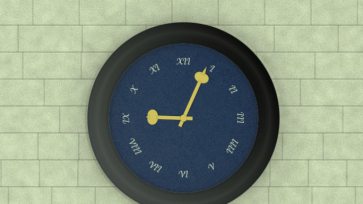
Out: 9,04
